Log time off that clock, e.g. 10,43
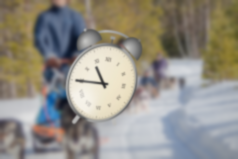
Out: 10,45
